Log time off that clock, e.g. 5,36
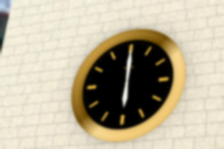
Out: 6,00
